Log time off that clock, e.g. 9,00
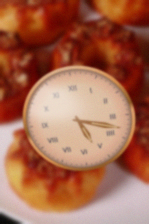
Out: 5,18
